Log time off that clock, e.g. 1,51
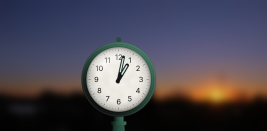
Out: 1,02
